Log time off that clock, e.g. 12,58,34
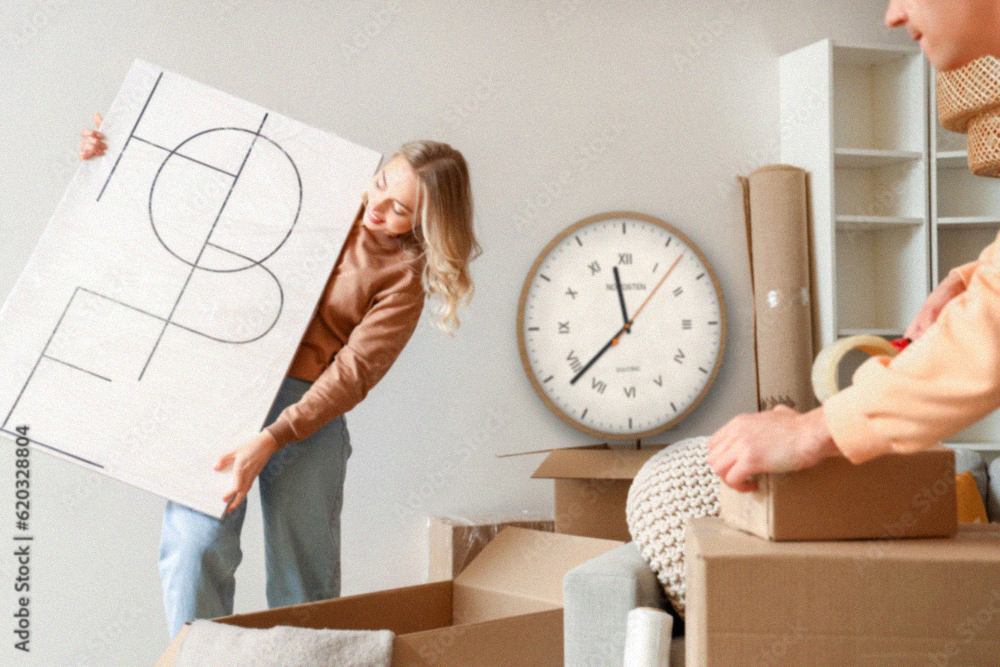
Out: 11,38,07
